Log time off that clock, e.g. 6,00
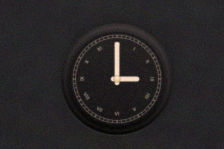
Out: 3,00
